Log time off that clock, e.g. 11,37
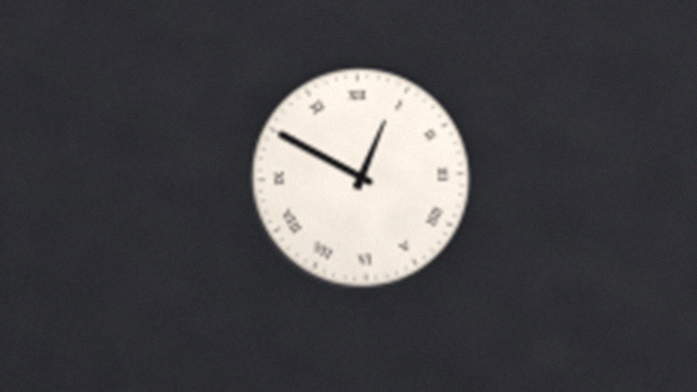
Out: 12,50
